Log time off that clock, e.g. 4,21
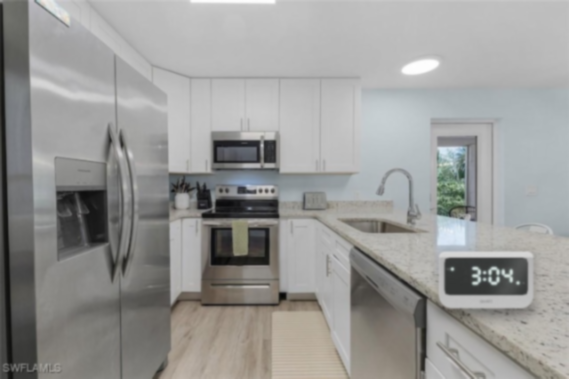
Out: 3,04
